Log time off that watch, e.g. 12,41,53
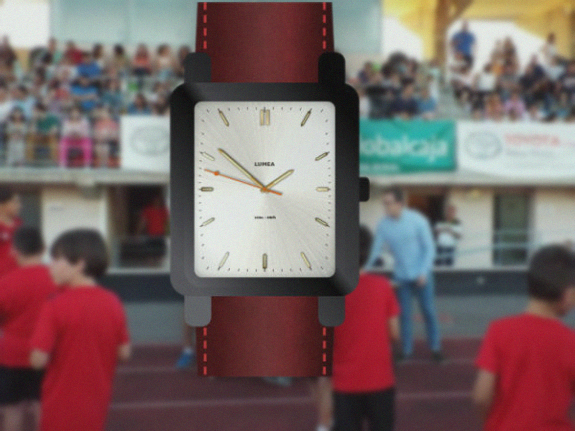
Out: 1,51,48
